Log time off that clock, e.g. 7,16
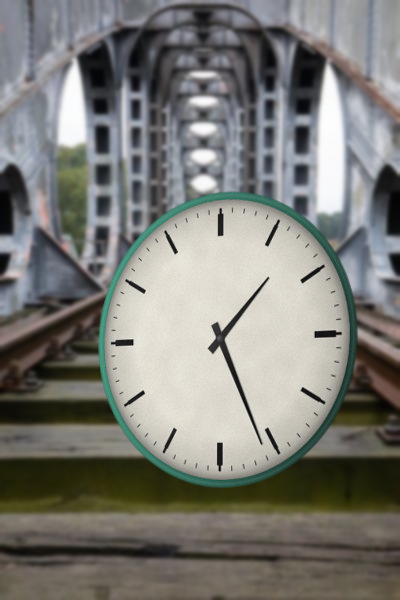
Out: 1,26
